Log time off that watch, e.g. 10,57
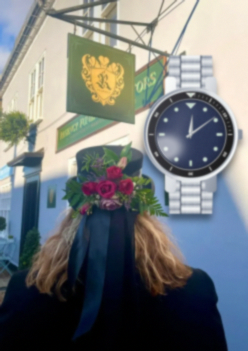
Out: 12,09
